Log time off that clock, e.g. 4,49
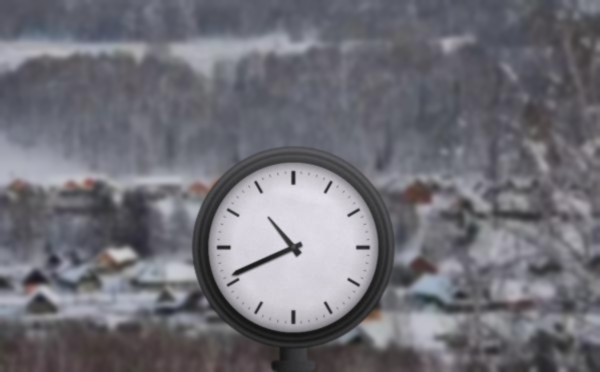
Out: 10,41
